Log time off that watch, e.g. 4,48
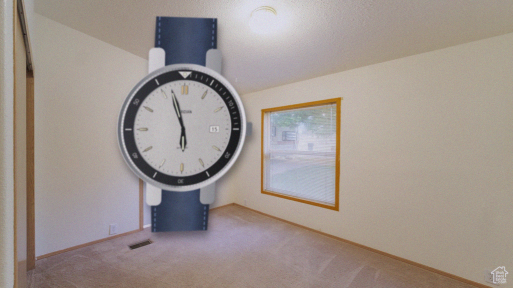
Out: 5,57
